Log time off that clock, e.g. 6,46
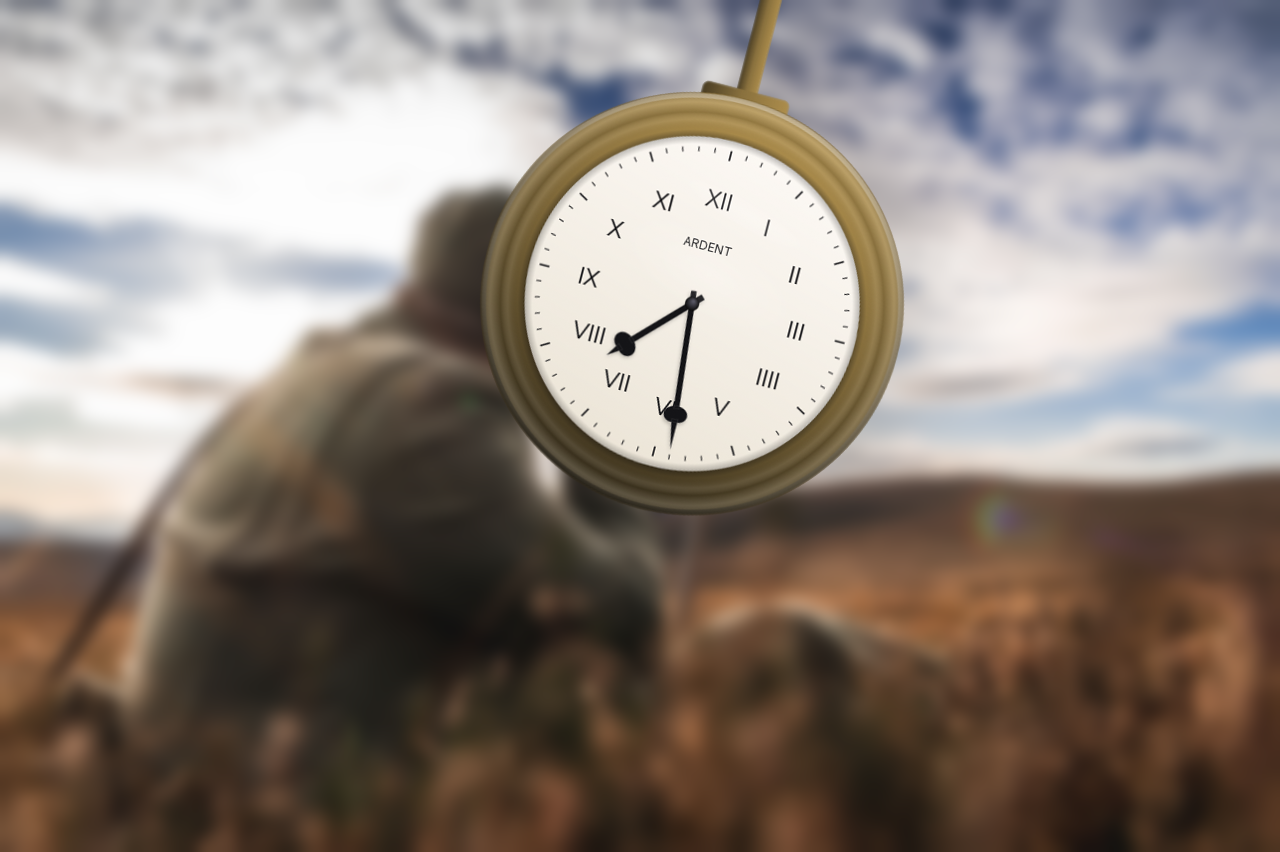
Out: 7,29
